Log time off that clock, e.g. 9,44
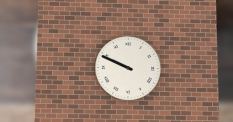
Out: 9,49
